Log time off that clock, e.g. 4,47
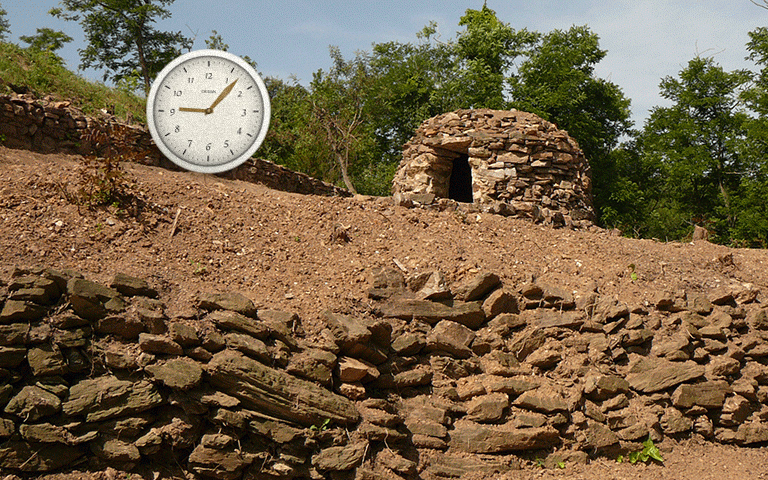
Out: 9,07
